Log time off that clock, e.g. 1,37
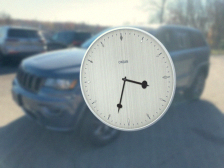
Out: 3,33
